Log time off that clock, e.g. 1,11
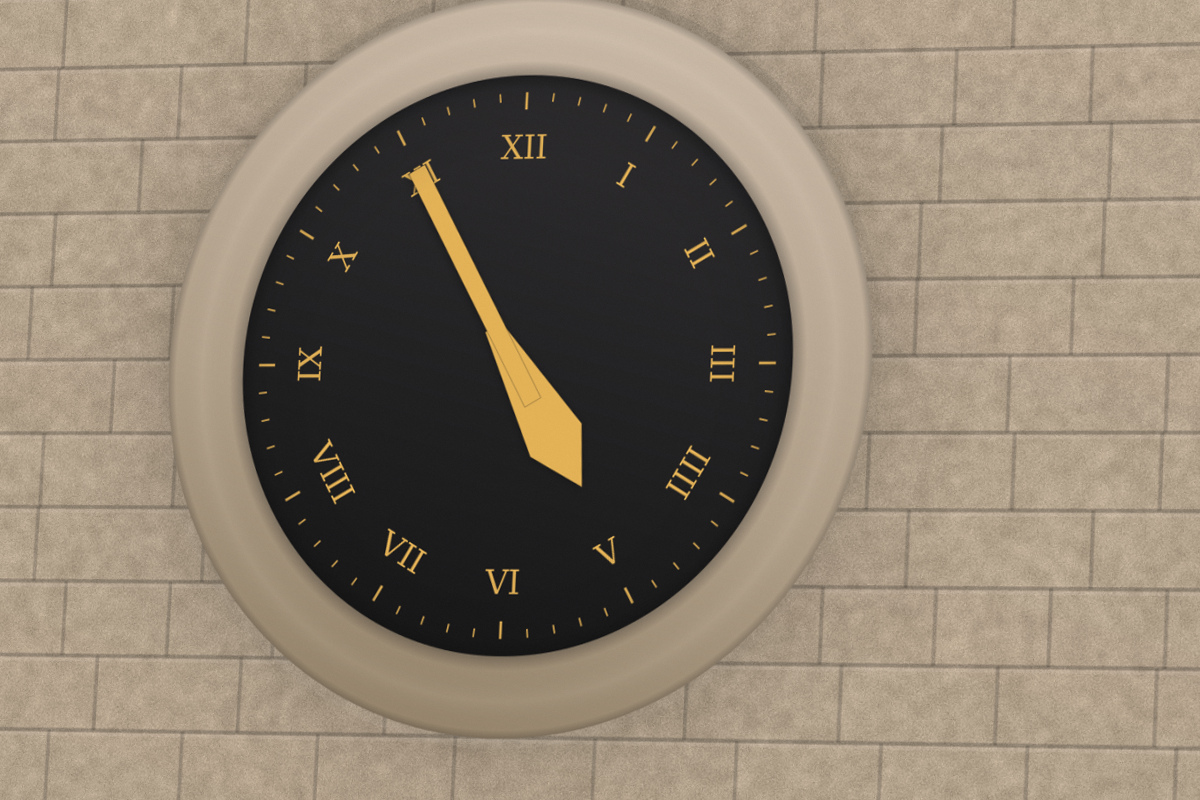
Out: 4,55
